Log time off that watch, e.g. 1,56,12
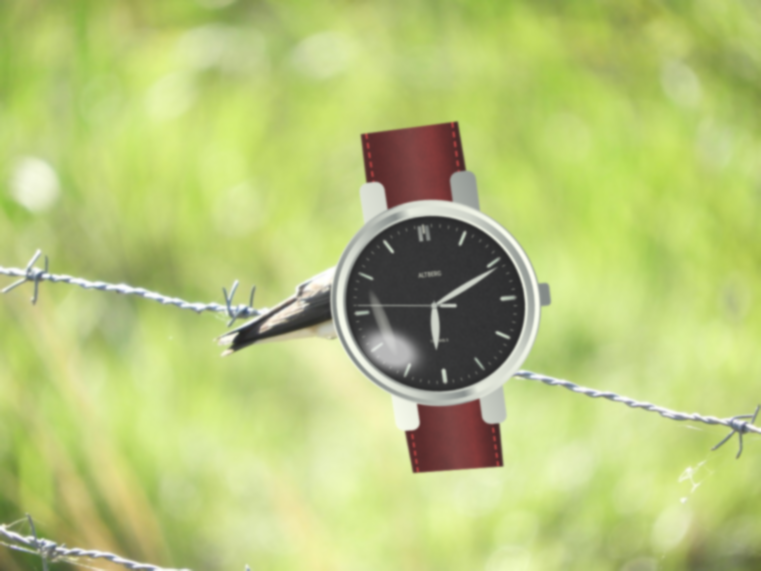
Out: 6,10,46
